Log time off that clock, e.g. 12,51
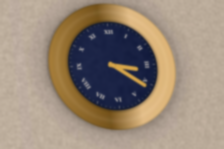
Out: 3,21
